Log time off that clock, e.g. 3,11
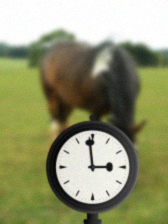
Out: 2,59
